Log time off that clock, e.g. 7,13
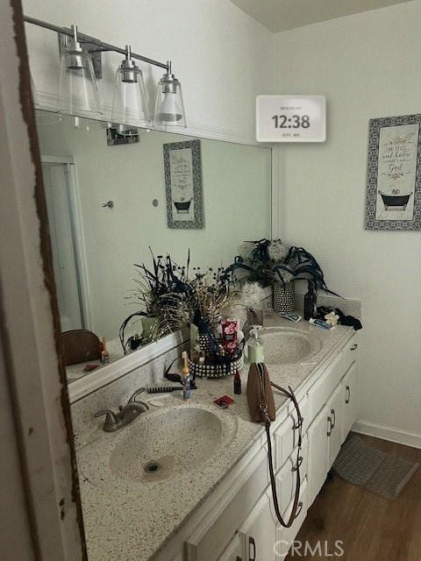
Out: 12,38
